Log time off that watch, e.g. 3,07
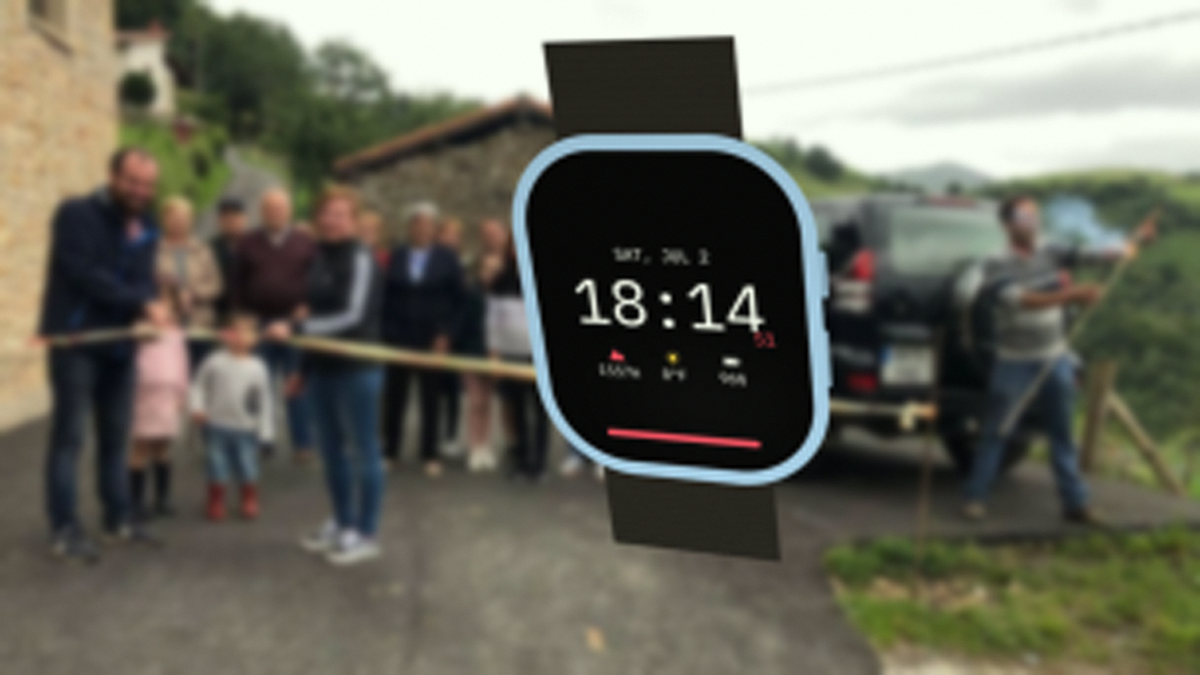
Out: 18,14
